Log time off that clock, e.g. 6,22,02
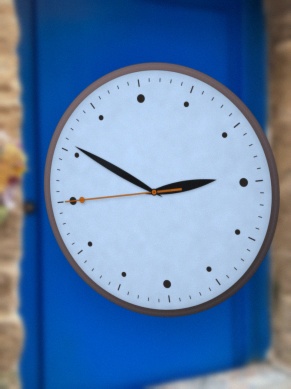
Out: 2,50,45
